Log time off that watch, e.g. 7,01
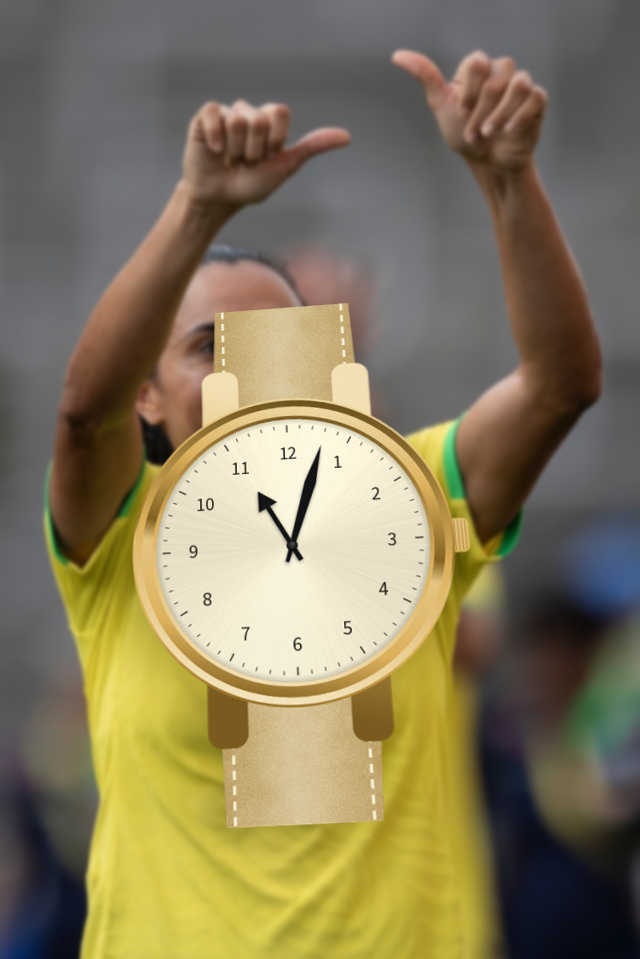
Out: 11,03
